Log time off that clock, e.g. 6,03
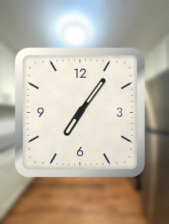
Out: 7,06
